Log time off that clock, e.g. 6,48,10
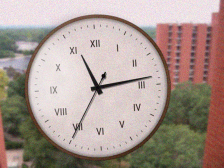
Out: 11,13,35
